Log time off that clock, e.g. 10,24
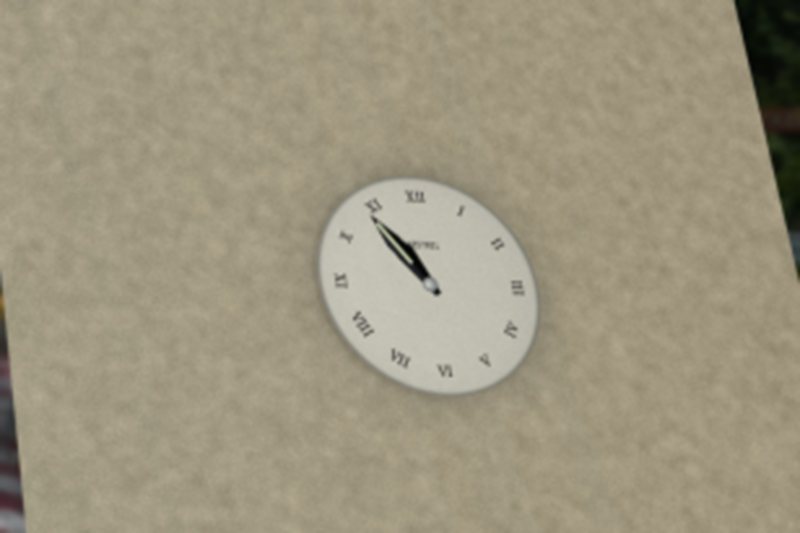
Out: 10,54
